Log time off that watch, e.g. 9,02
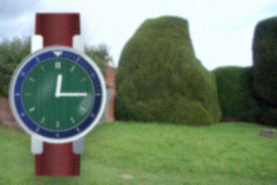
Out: 12,15
